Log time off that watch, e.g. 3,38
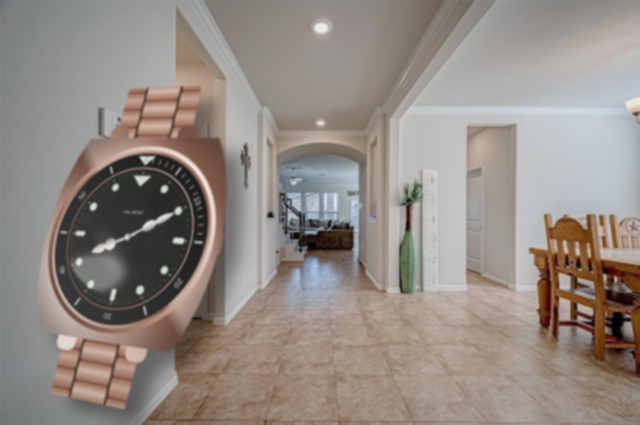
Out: 8,10
